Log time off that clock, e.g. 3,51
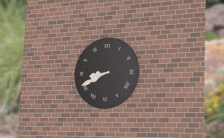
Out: 8,41
